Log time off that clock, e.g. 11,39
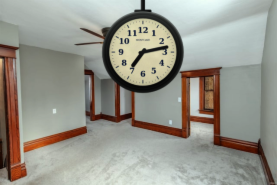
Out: 7,13
